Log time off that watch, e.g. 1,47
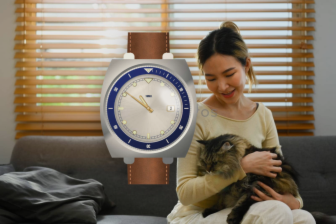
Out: 10,51
